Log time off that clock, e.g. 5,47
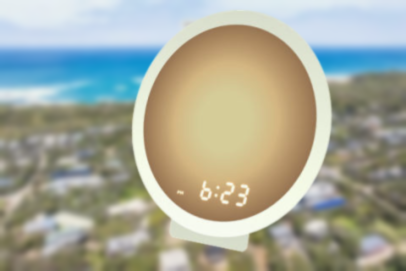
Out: 6,23
